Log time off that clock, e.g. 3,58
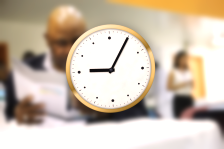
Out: 9,05
